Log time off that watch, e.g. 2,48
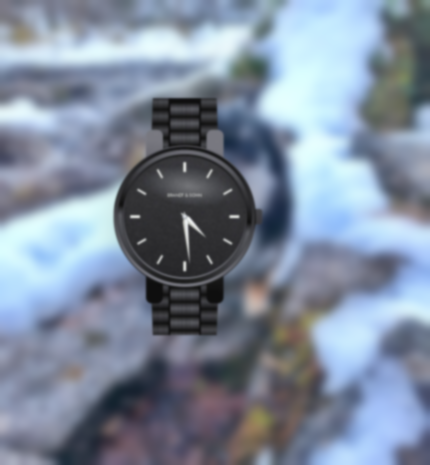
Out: 4,29
